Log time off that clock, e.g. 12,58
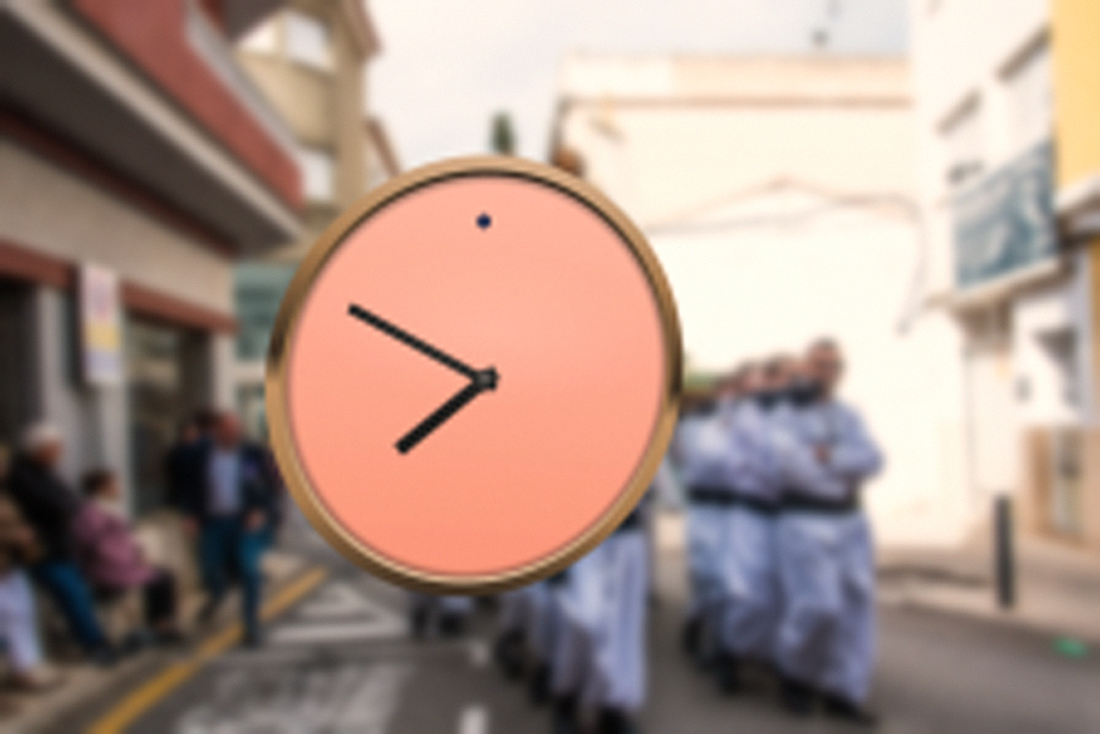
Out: 7,50
